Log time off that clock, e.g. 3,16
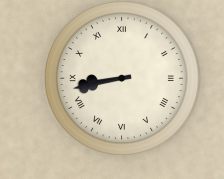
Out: 8,43
